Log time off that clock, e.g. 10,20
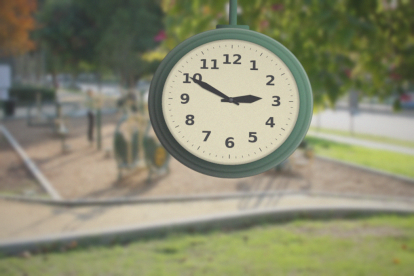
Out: 2,50
